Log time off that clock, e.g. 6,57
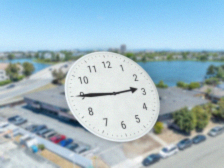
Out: 2,45
